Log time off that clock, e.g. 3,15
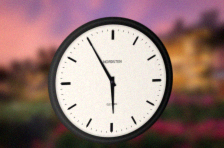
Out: 5,55
